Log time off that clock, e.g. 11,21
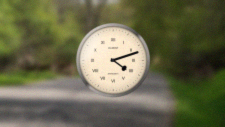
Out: 4,12
